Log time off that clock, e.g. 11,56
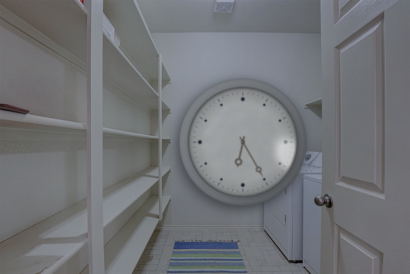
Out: 6,25
